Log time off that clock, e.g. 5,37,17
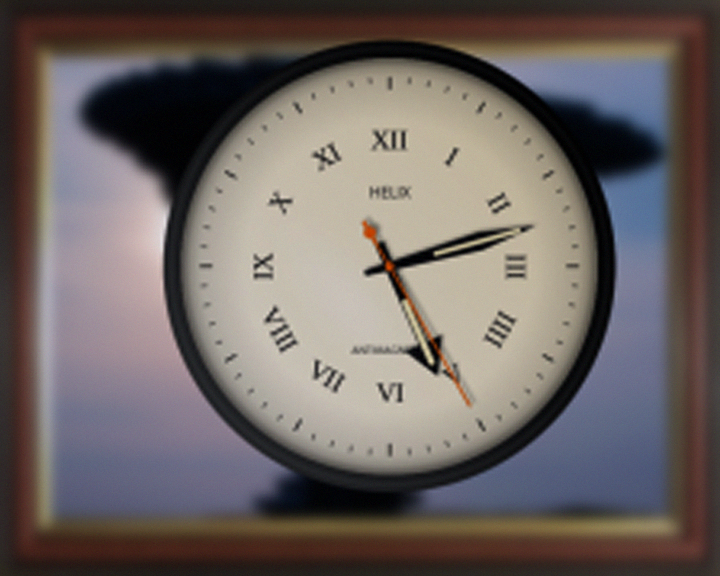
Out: 5,12,25
